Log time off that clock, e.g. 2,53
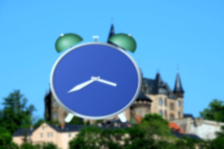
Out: 3,40
